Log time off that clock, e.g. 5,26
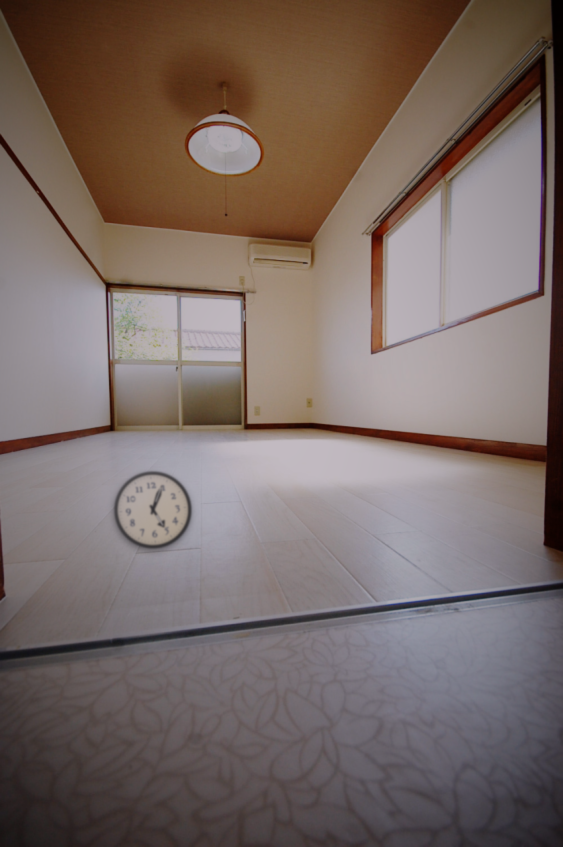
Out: 5,04
